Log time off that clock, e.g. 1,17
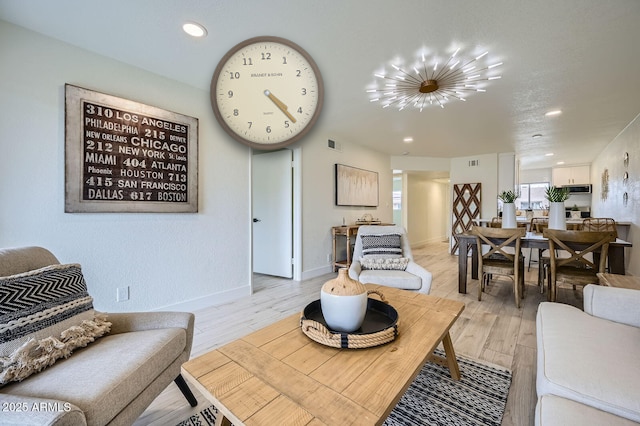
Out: 4,23
